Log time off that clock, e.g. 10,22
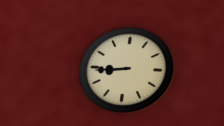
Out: 8,44
